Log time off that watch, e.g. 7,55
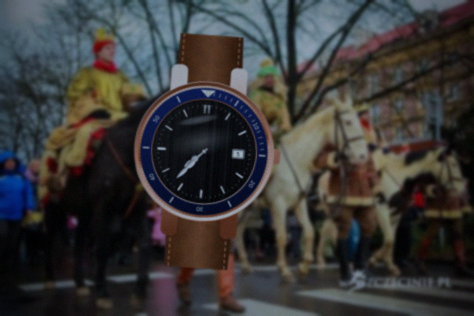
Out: 7,37
